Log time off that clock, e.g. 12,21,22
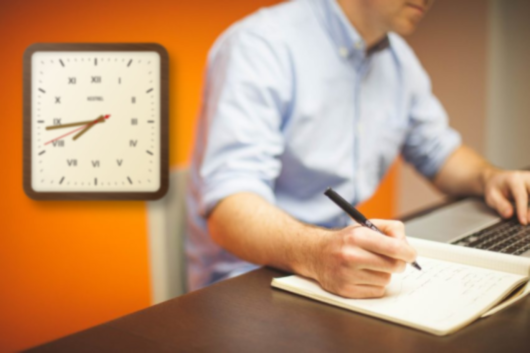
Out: 7,43,41
